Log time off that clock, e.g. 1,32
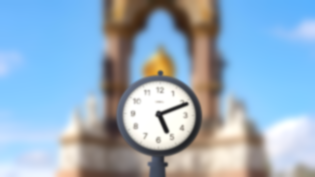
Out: 5,11
